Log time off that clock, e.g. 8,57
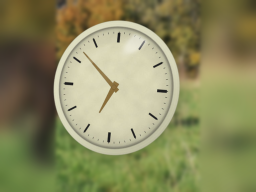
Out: 6,52
